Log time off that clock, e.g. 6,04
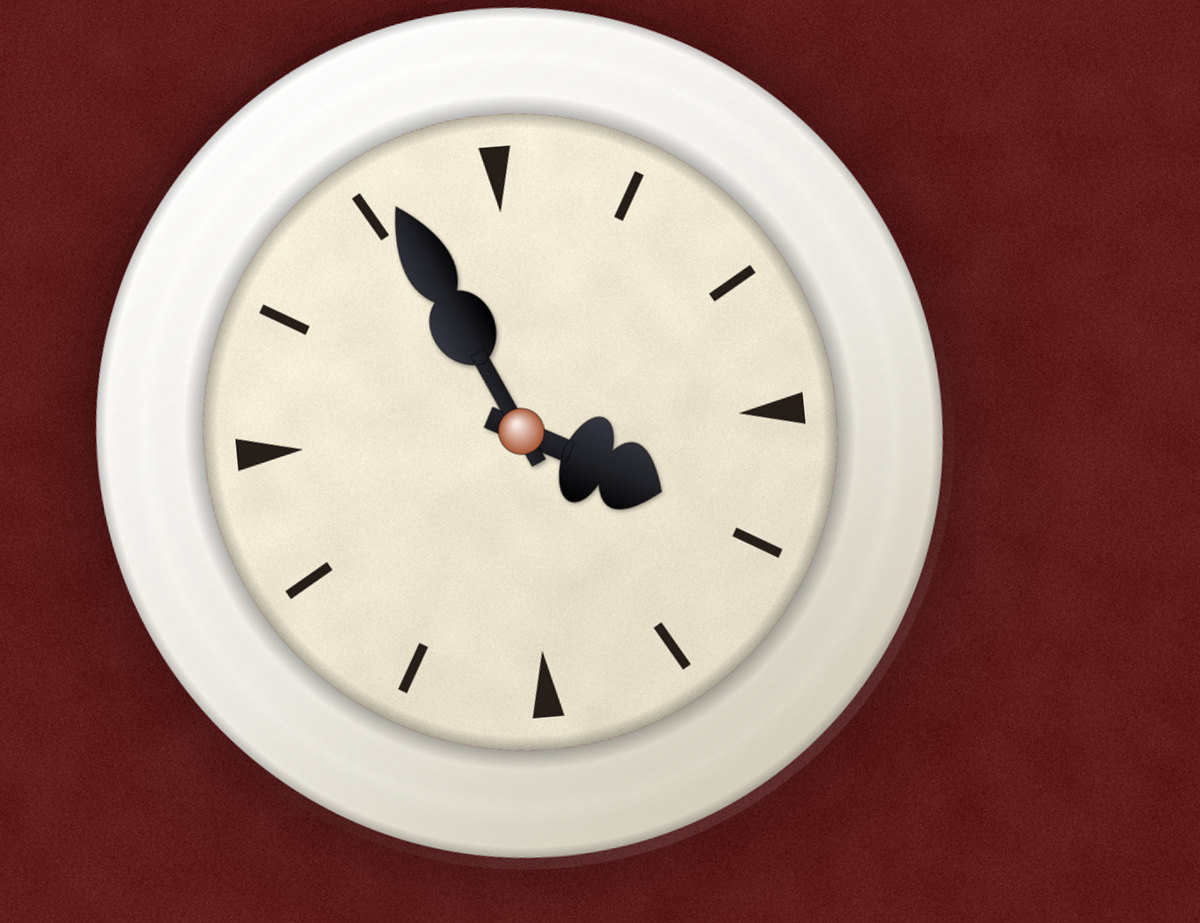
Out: 3,56
